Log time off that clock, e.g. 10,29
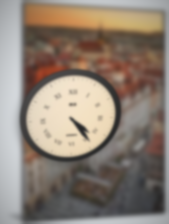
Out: 4,24
